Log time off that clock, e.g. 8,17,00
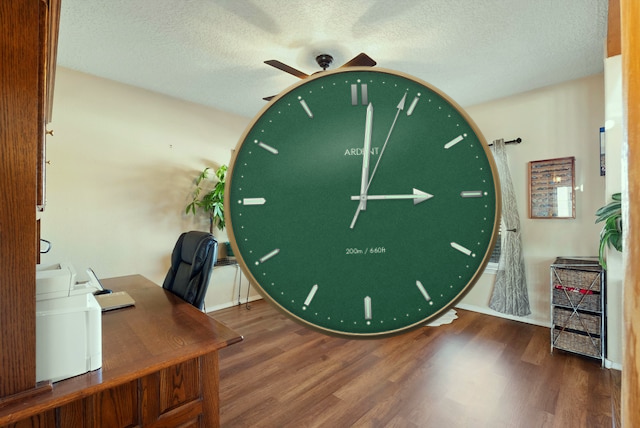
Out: 3,01,04
